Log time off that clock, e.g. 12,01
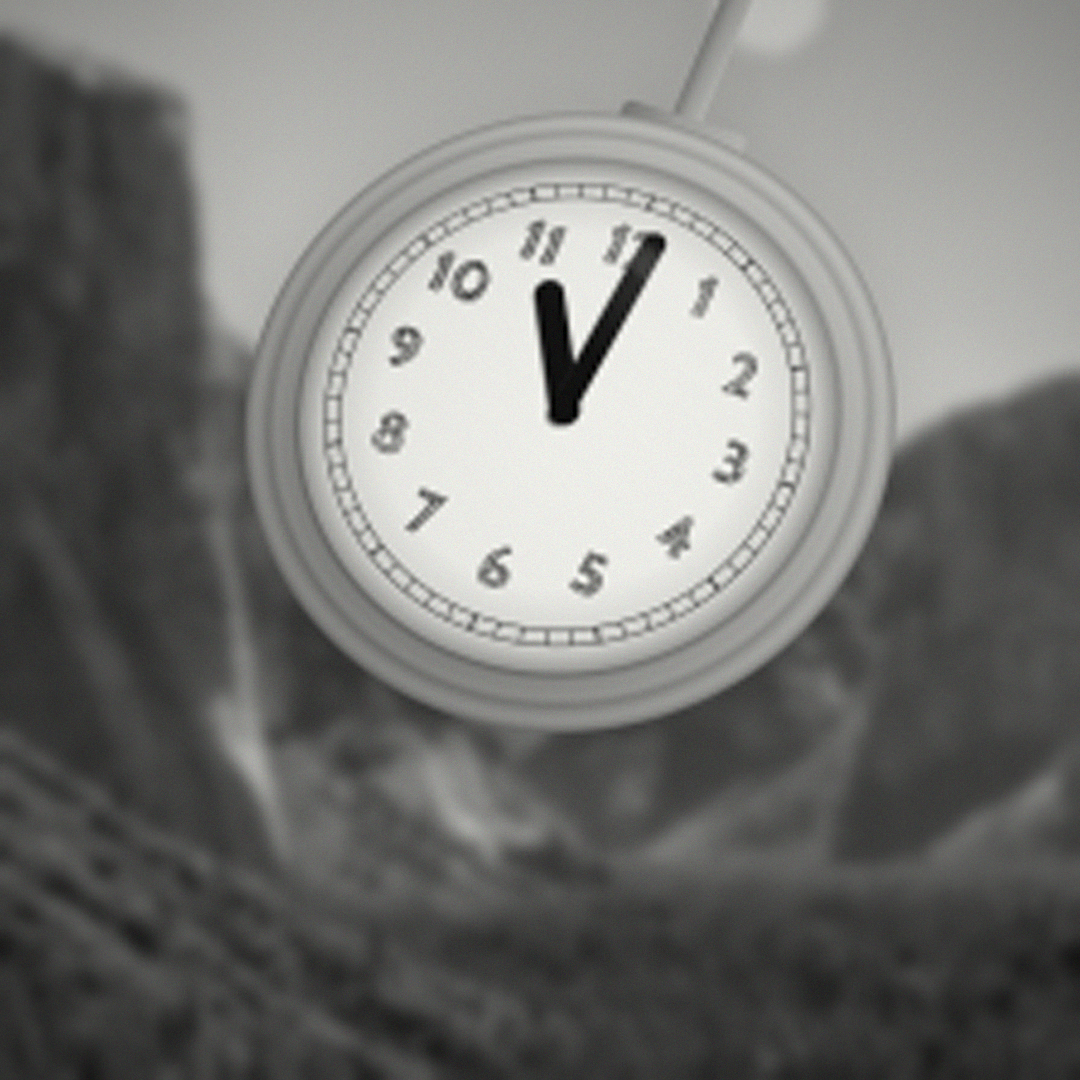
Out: 11,01
